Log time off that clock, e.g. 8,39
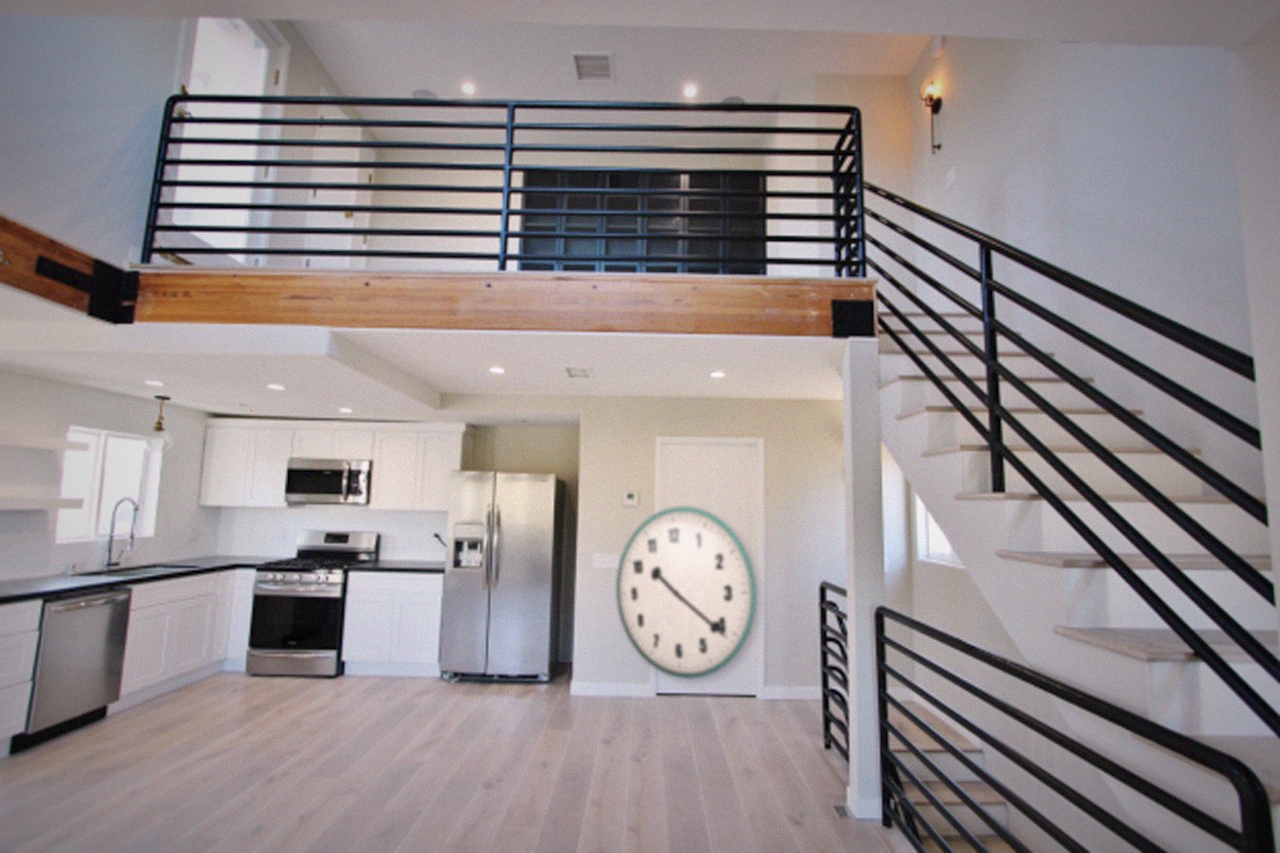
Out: 10,21
